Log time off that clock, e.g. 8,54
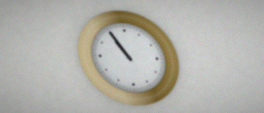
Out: 10,55
